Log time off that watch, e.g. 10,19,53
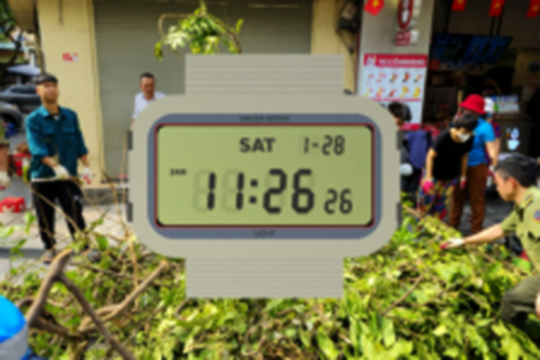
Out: 11,26,26
